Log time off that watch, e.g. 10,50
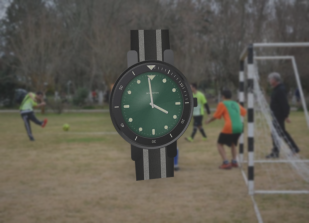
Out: 3,59
